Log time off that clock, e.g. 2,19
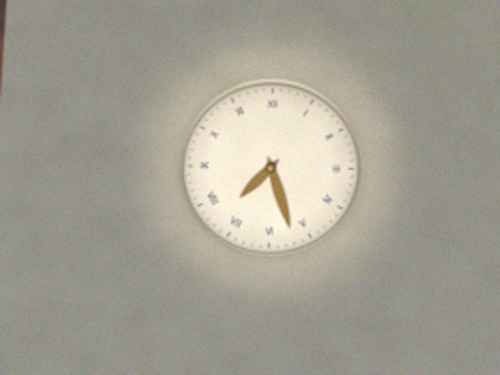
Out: 7,27
